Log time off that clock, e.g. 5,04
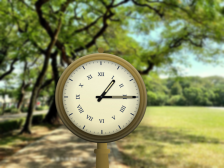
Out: 1,15
